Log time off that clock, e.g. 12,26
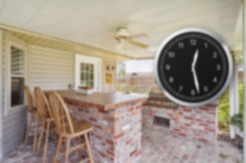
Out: 12,28
